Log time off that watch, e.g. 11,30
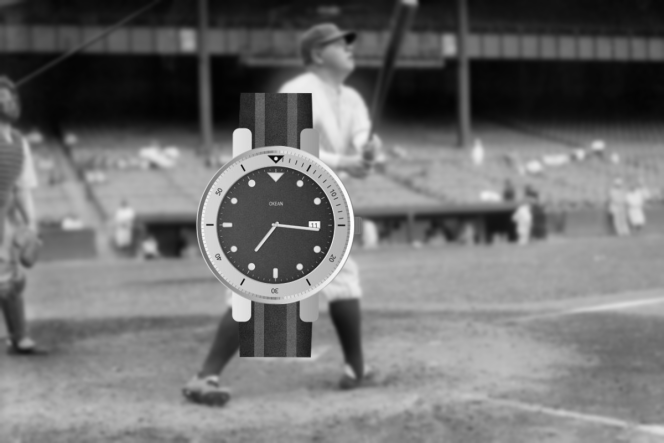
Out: 7,16
